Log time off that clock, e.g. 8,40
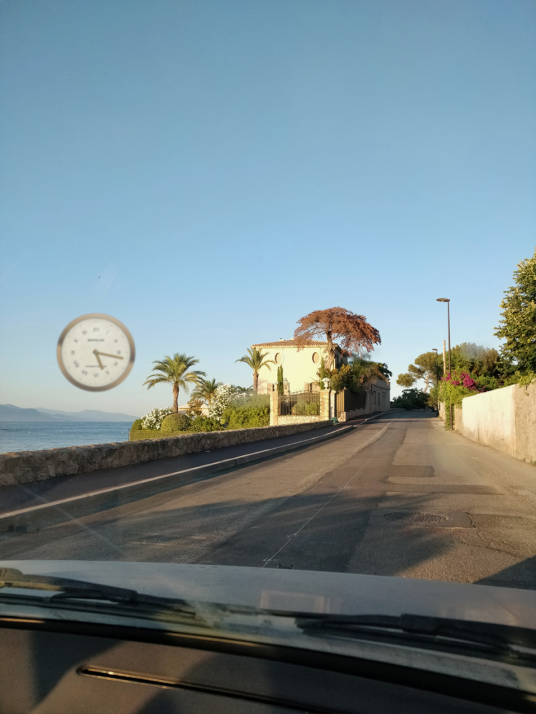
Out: 5,17
